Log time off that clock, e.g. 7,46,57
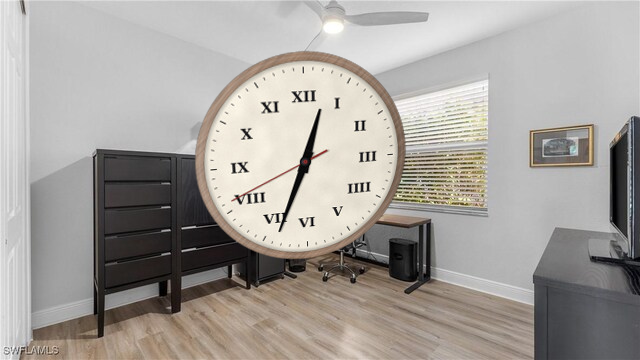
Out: 12,33,41
